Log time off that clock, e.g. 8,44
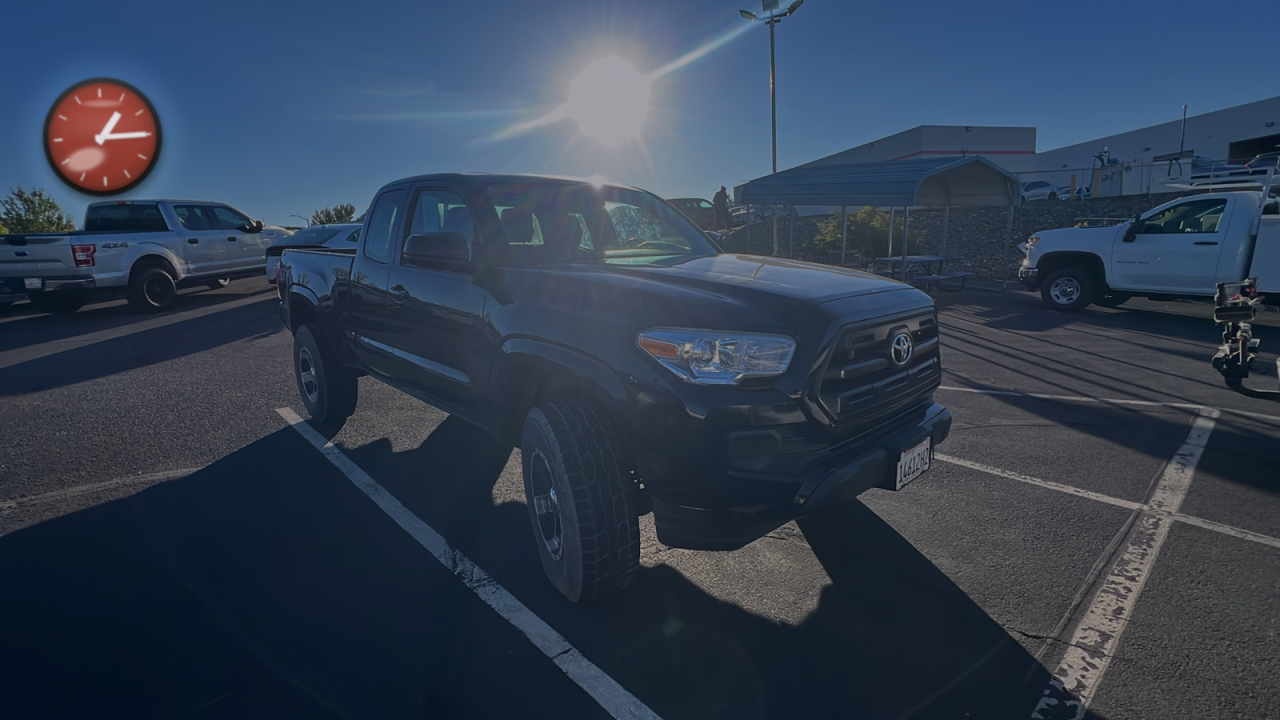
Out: 1,15
